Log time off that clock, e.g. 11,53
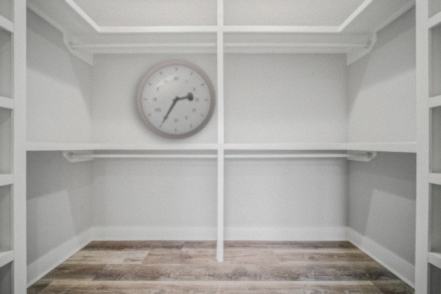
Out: 2,35
